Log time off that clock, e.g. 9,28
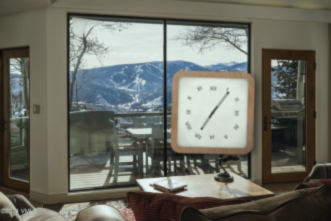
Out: 7,06
